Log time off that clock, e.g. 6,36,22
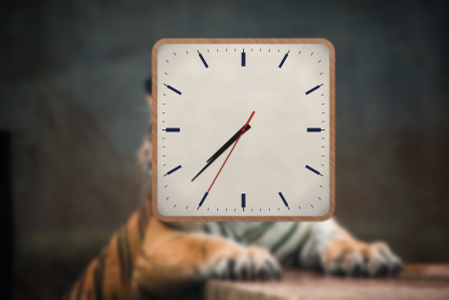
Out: 7,37,35
